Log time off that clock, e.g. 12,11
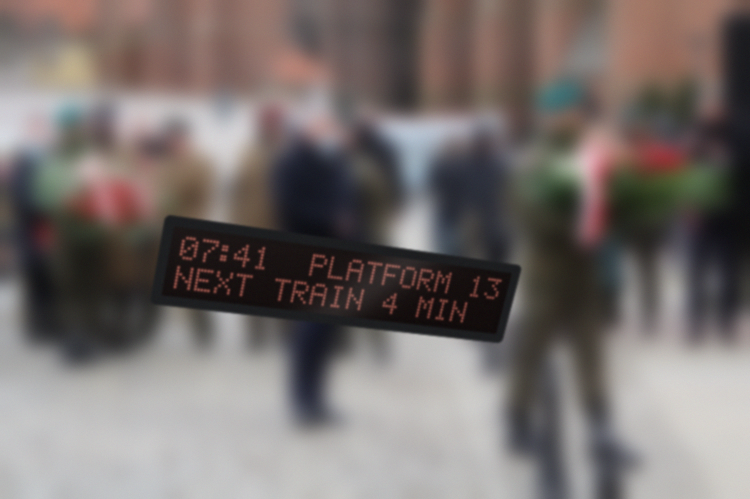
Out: 7,41
